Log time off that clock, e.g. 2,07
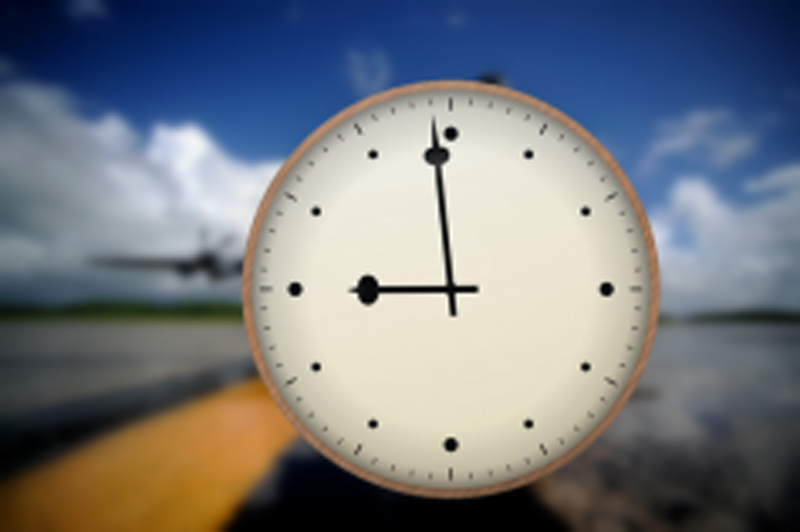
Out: 8,59
